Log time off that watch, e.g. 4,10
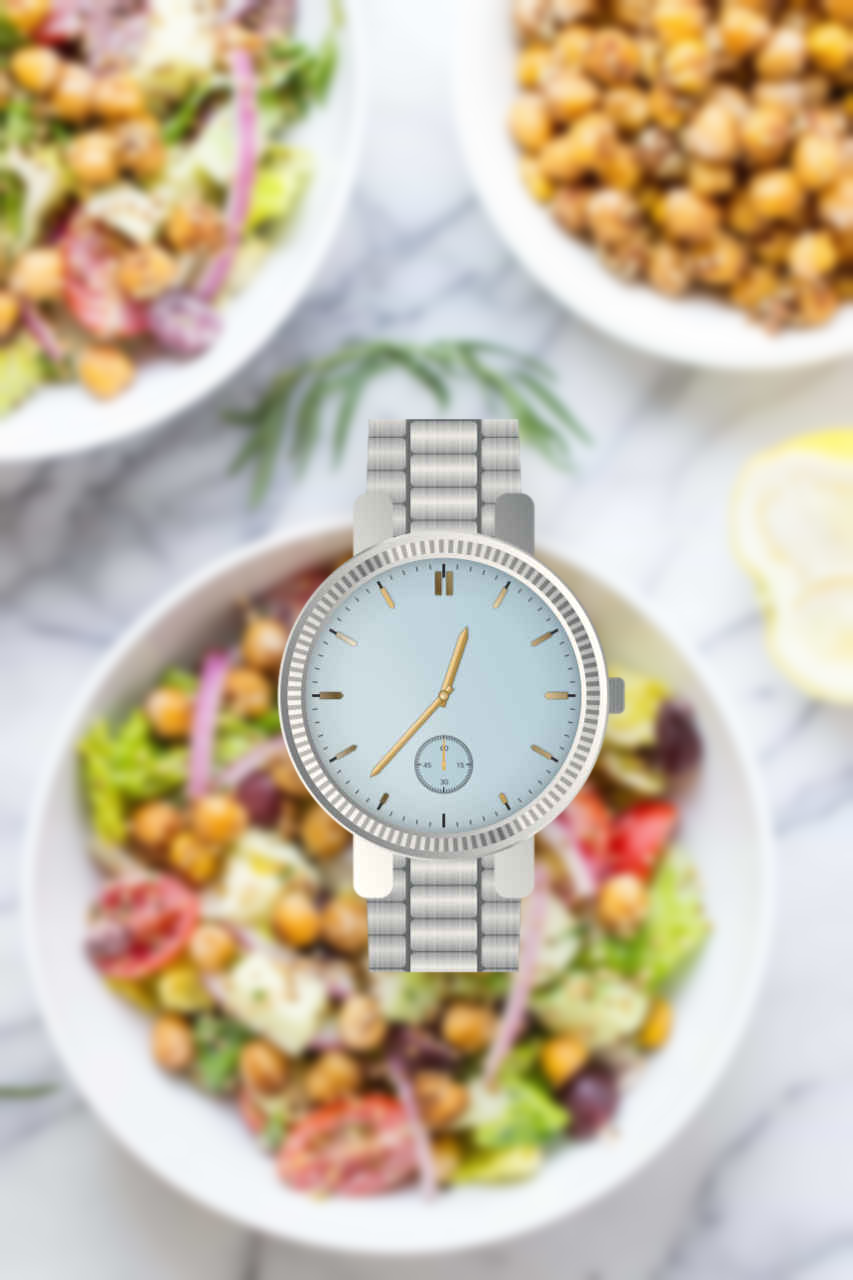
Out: 12,37
